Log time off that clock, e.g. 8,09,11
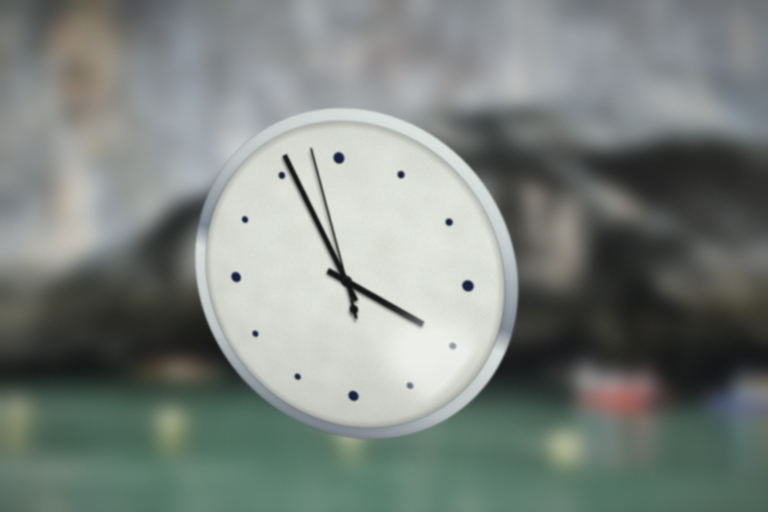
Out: 3,55,58
